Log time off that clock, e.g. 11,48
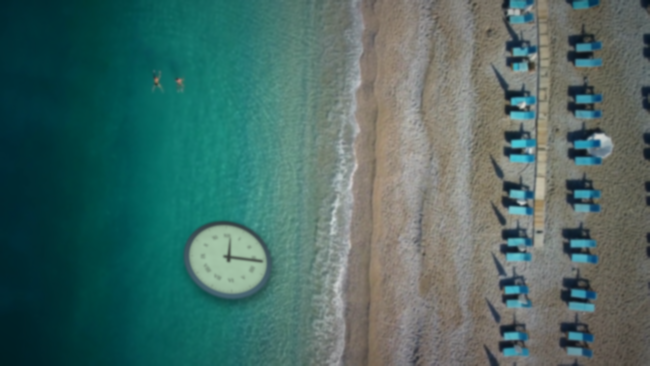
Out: 12,16
